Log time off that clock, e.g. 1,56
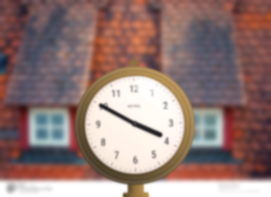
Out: 3,50
